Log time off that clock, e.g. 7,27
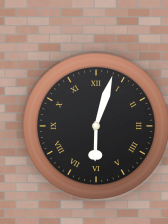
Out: 6,03
